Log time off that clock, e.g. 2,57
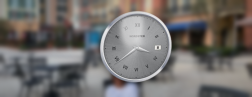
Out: 3,39
